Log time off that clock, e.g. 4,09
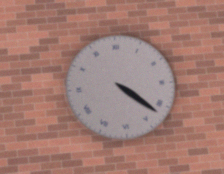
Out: 4,22
